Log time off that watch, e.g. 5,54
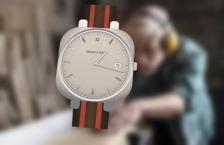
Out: 1,17
